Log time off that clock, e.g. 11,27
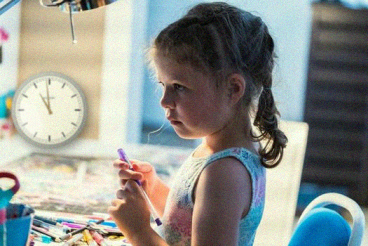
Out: 10,59
